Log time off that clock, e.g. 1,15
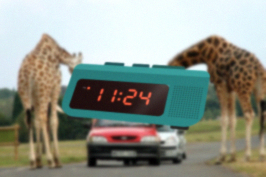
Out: 11,24
